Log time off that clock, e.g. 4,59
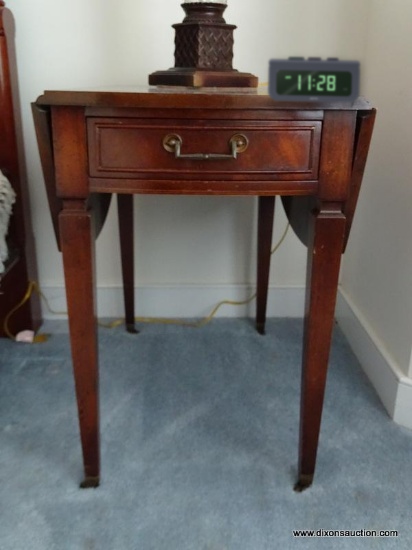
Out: 11,28
